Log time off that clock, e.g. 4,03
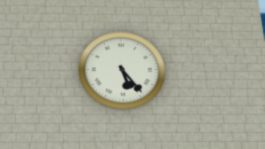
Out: 5,24
